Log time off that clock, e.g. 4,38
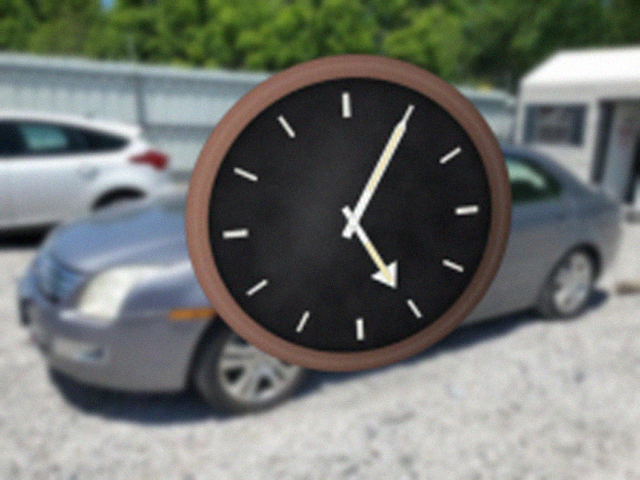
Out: 5,05
